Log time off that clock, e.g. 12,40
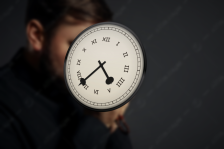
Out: 4,37
